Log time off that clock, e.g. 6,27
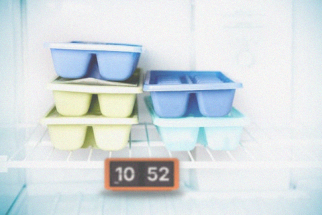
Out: 10,52
